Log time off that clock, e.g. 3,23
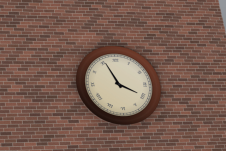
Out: 3,56
